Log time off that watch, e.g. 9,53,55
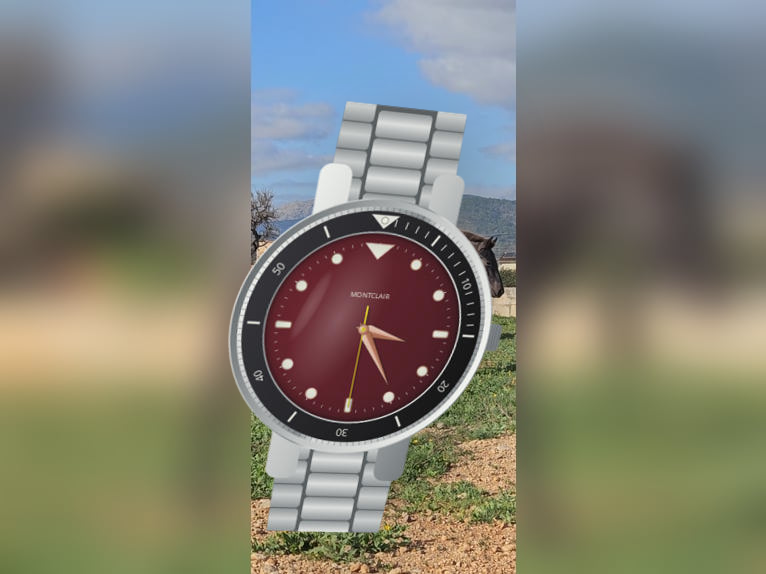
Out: 3,24,30
